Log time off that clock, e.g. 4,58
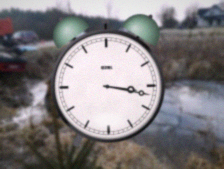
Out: 3,17
